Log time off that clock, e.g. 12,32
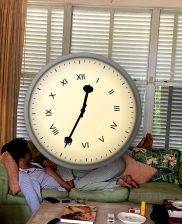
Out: 12,35
